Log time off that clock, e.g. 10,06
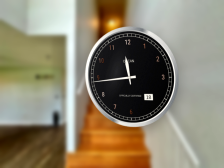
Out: 11,44
